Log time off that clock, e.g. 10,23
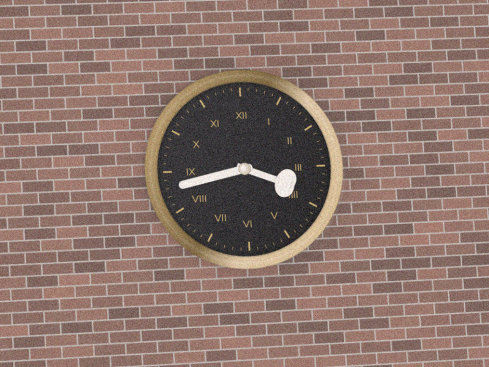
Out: 3,43
